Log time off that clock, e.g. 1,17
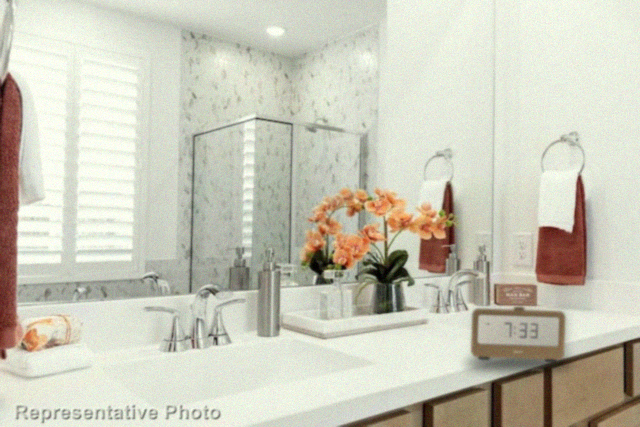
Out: 7,33
